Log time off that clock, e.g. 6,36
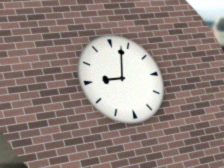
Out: 9,03
